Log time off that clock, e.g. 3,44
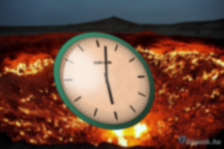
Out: 6,02
